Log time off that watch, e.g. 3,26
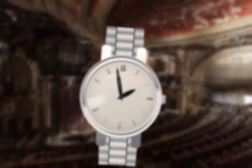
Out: 1,58
